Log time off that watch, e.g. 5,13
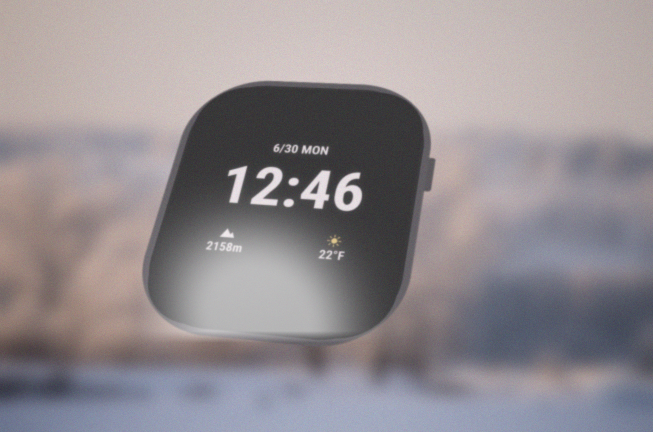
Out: 12,46
